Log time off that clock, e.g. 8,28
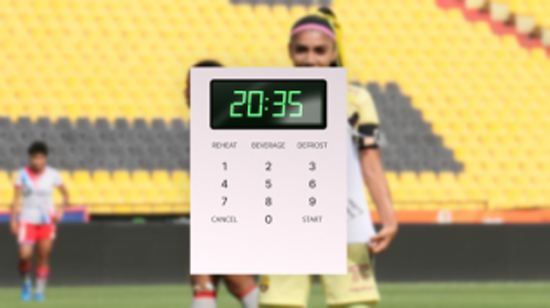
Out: 20,35
